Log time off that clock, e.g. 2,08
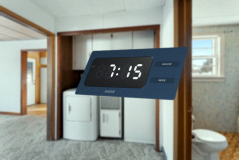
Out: 7,15
